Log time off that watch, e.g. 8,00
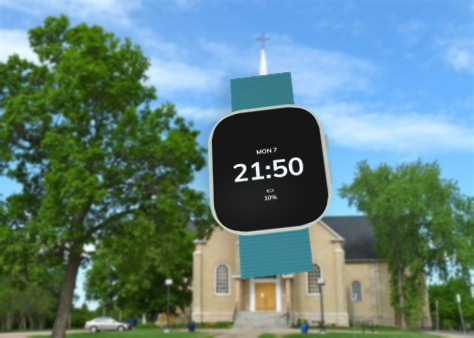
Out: 21,50
